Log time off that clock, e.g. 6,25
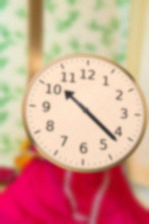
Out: 10,22
